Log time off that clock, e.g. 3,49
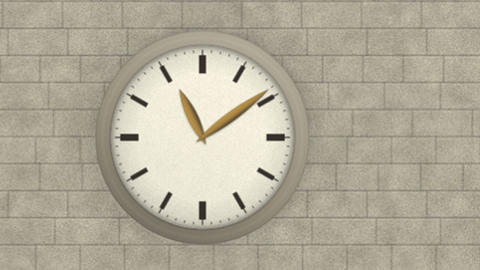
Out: 11,09
